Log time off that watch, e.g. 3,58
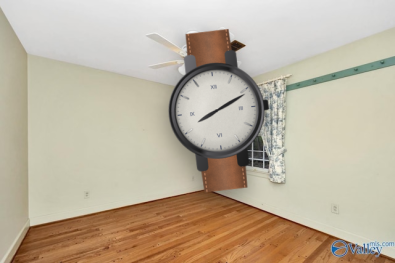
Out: 8,11
